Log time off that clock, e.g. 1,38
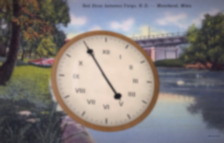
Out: 4,55
